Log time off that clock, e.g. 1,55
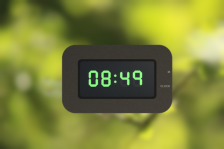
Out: 8,49
